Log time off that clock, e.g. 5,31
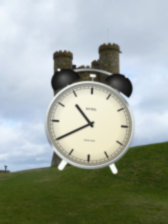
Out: 10,40
